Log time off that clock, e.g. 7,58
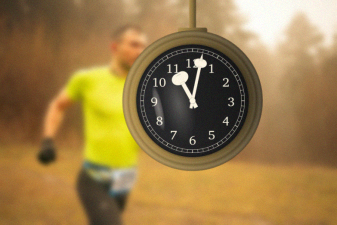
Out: 11,02
